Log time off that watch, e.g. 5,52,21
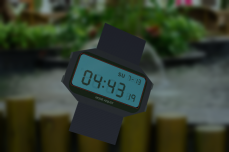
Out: 4,43,19
